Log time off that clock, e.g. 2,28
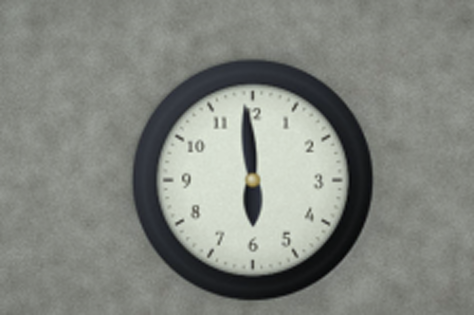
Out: 5,59
